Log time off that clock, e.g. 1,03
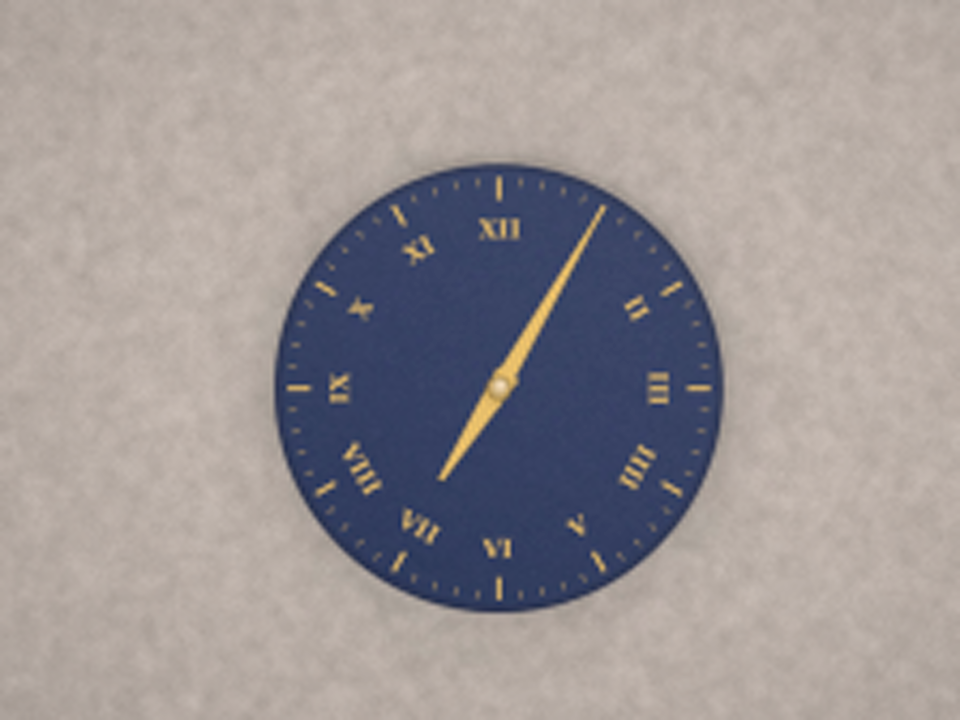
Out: 7,05
